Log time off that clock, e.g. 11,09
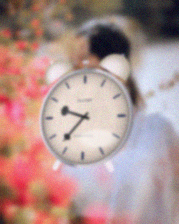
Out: 9,37
